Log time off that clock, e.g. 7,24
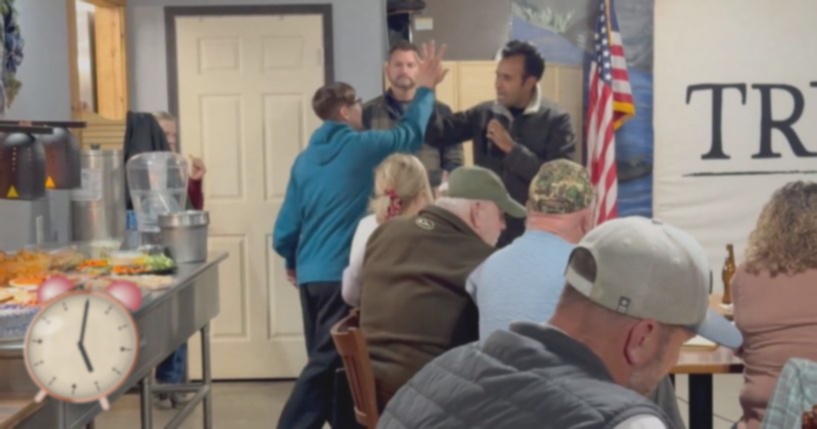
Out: 5,00
